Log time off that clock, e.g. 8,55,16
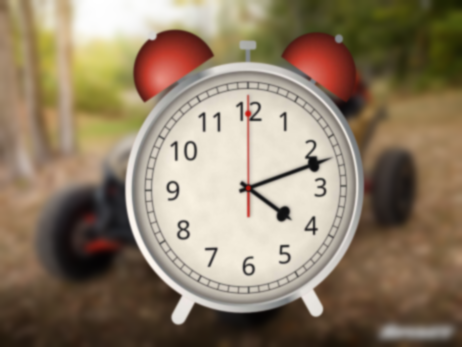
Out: 4,12,00
